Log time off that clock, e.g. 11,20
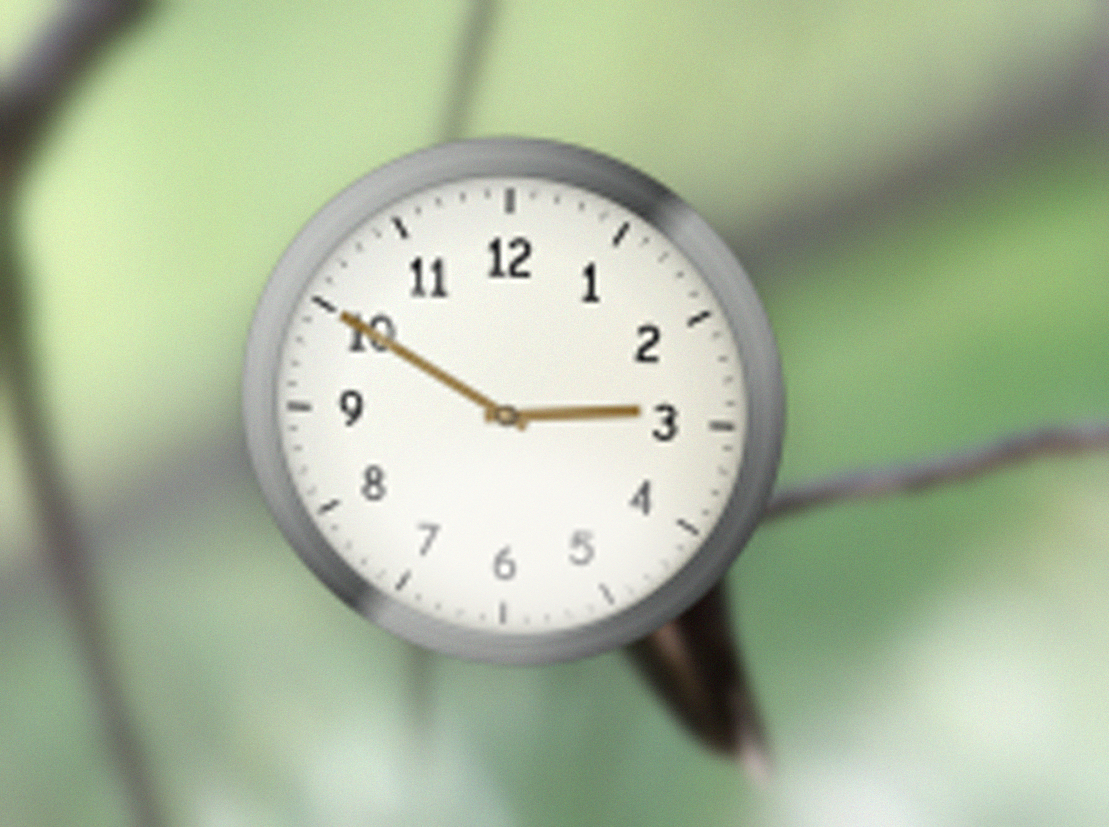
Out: 2,50
